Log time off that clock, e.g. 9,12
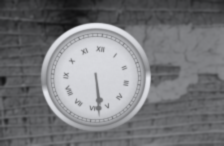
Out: 5,28
